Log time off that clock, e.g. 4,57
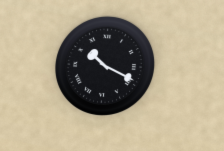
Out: 10,19
